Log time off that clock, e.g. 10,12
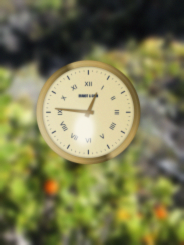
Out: 12,46
